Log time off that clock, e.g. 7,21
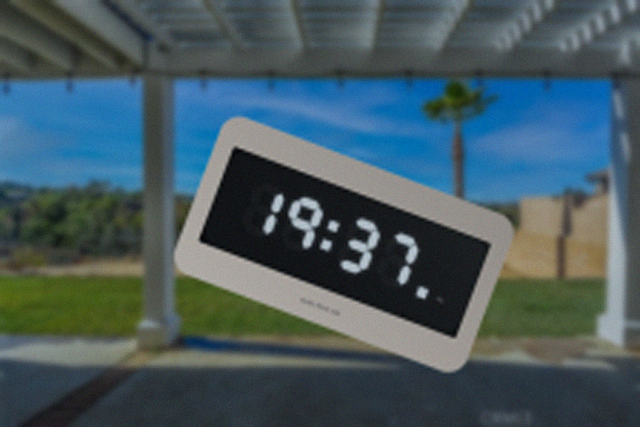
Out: 19,37
